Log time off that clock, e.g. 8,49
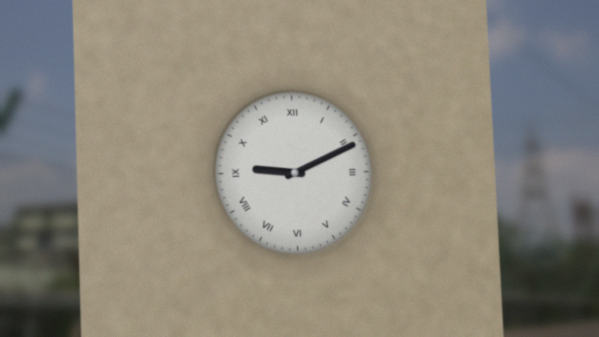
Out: 9,11
